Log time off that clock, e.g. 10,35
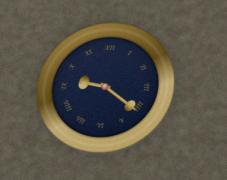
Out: 9,21
